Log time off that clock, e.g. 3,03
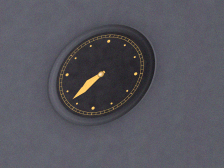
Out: 7,37
